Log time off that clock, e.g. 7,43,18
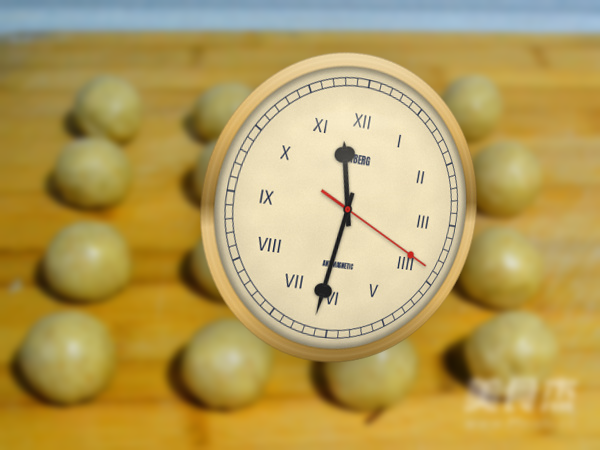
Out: 11,31,19
